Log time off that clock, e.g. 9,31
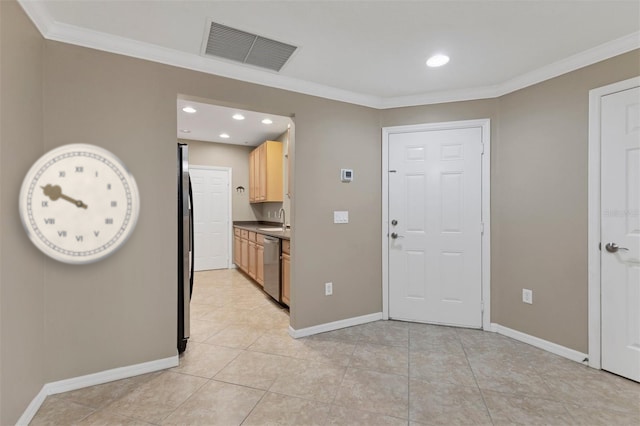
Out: 9,49
